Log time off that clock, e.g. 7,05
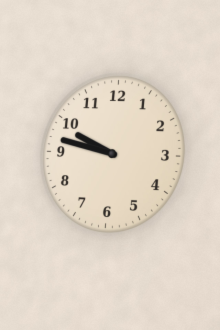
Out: 9,47
